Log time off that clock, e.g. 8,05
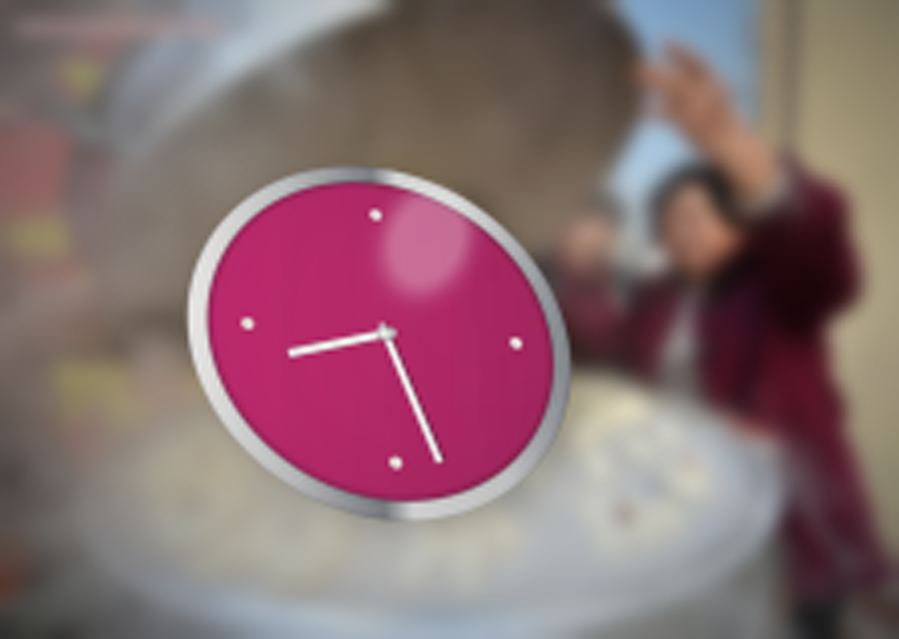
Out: 8,27
